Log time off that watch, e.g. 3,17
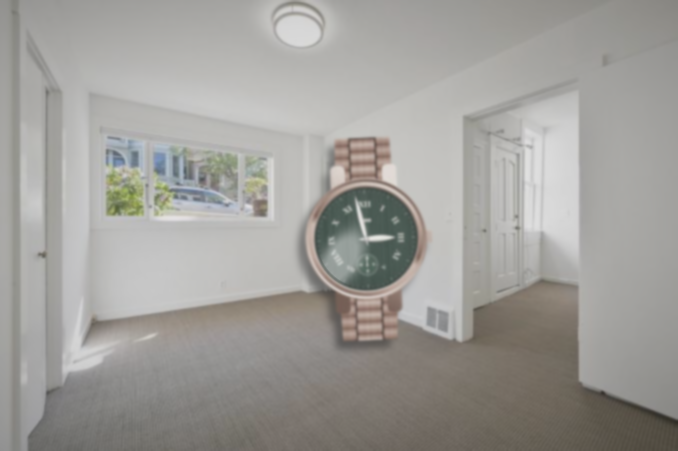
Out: 2,58
